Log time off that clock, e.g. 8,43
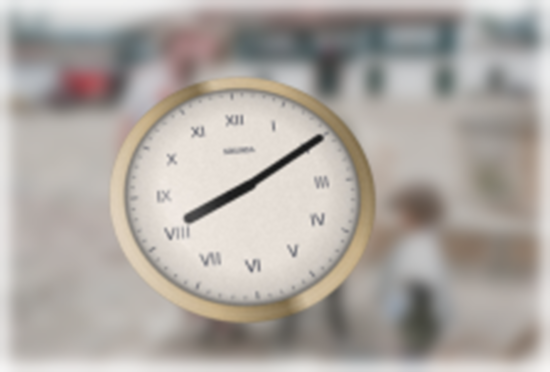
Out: 8,10
